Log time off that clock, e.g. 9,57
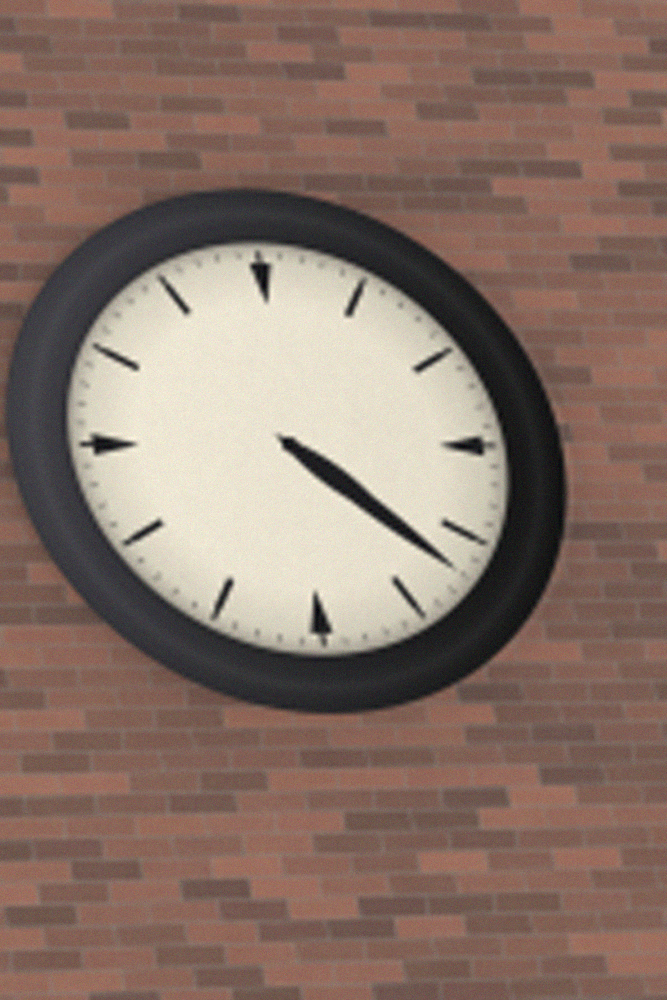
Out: 4,22
